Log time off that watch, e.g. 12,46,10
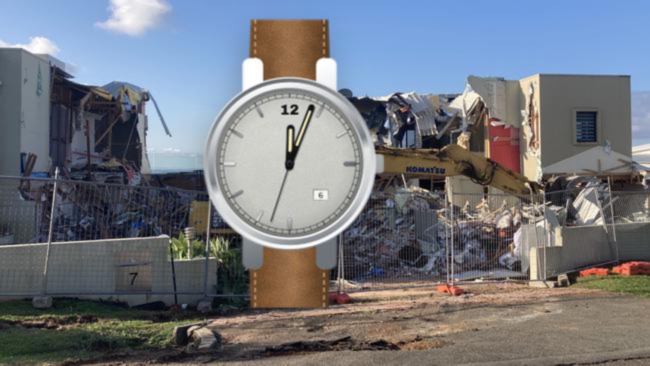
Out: 12,03,33
